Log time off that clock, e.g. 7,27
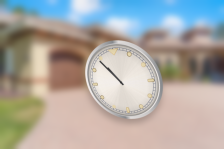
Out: 10,54
